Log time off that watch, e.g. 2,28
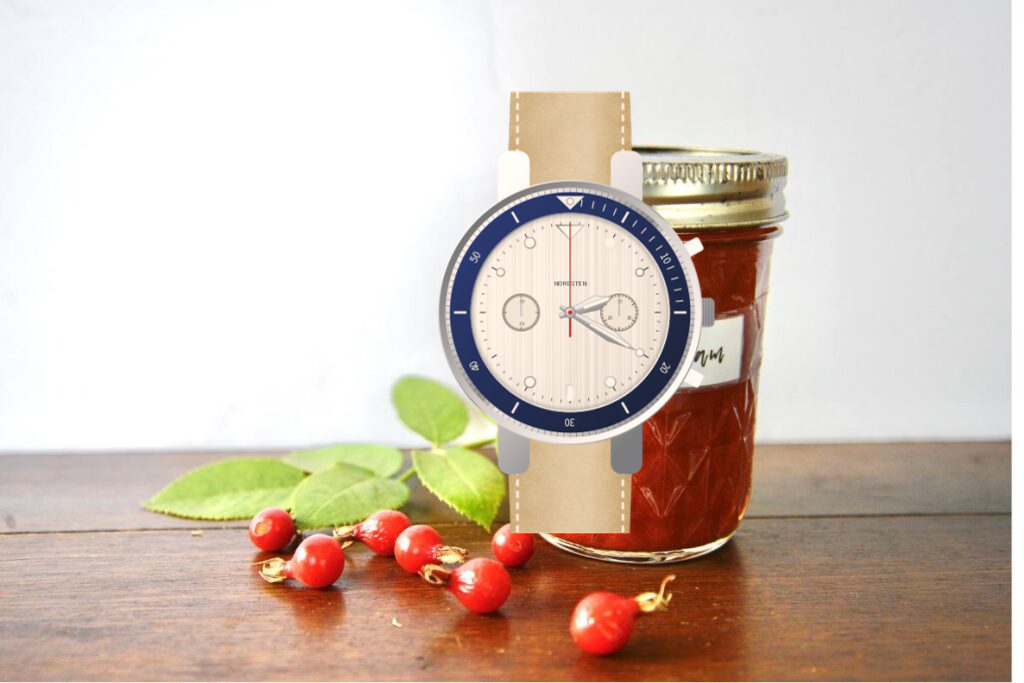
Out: 2,20
